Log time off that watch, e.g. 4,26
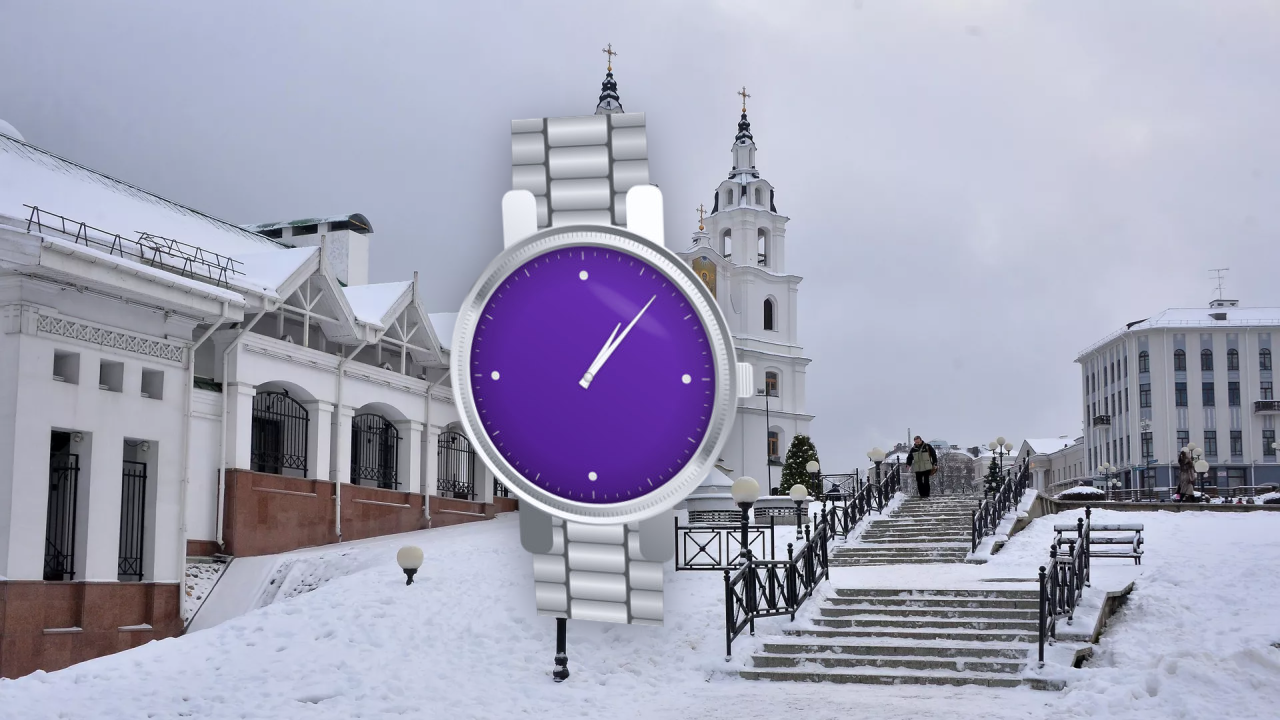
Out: 1,07
